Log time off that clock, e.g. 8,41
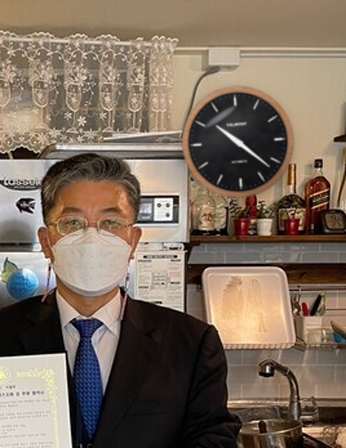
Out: 10,22
